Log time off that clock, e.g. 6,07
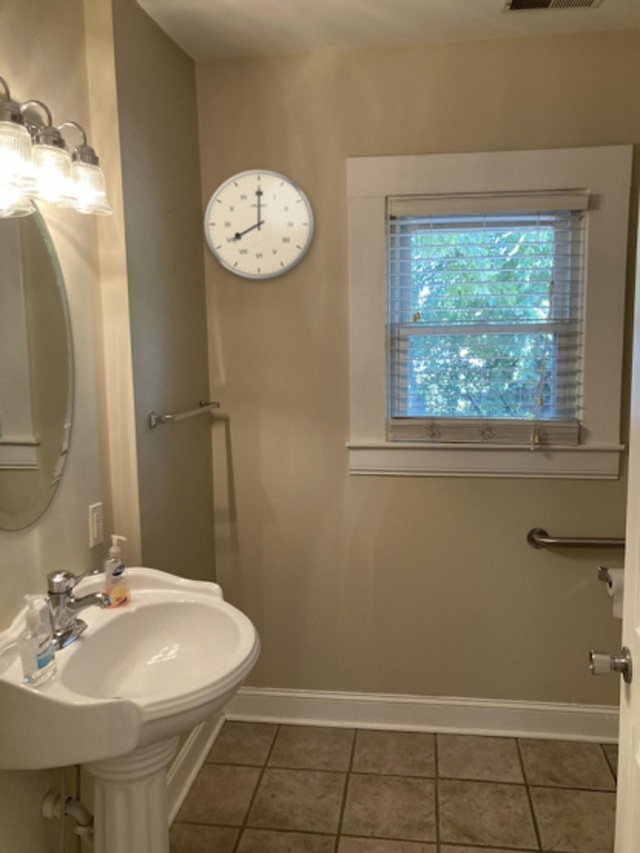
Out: 8,00
